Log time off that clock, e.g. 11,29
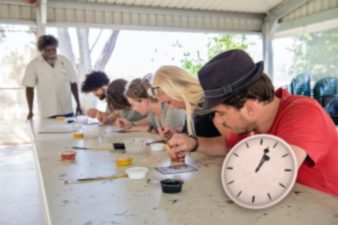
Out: 1,03
